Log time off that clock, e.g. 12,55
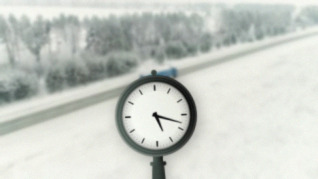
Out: 5,18
